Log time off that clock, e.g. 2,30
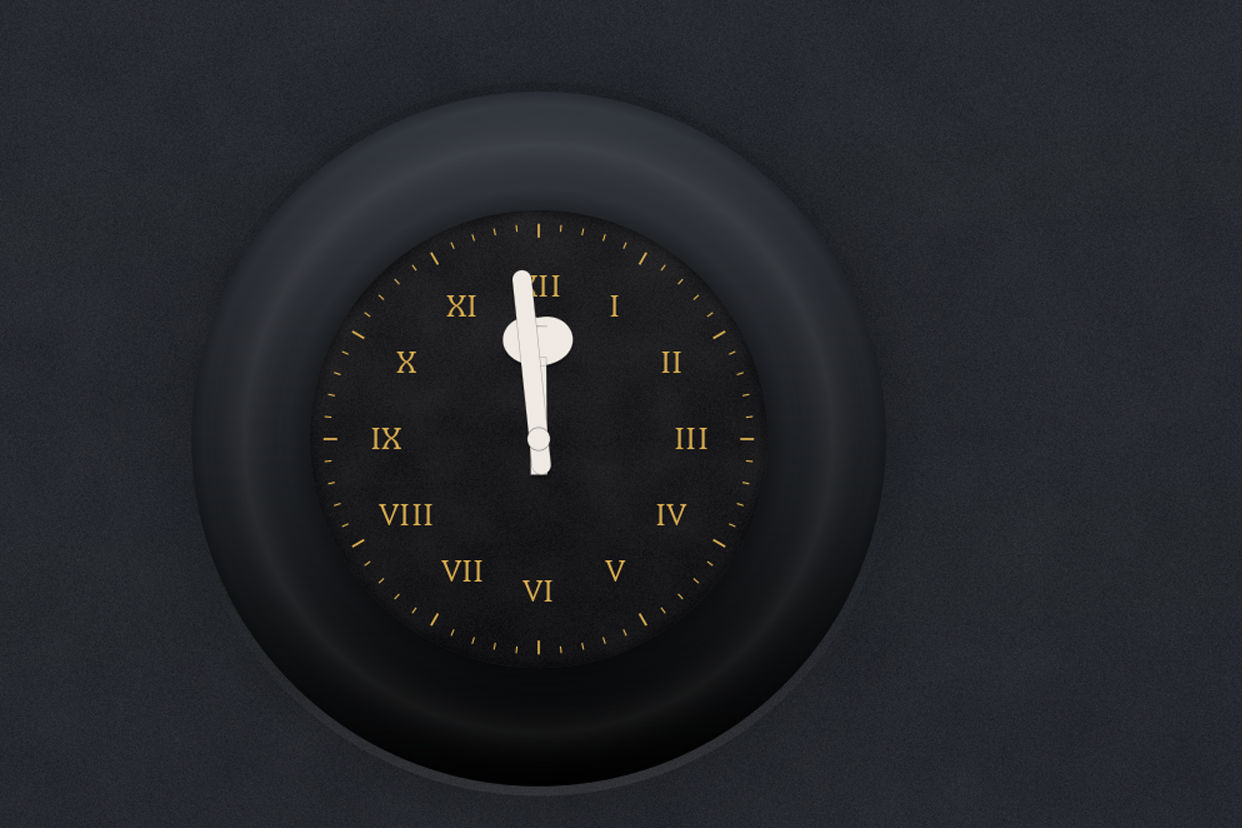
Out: 11,59
